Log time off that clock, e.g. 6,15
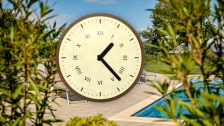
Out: 1,23
